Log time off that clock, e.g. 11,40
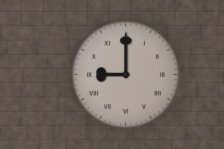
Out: 9,00
